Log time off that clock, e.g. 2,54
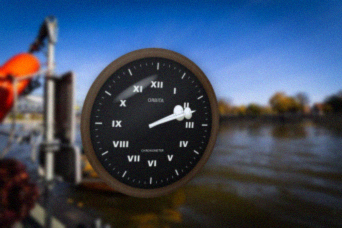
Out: 2,12
